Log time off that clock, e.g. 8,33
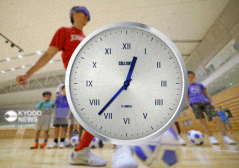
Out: 12,37
